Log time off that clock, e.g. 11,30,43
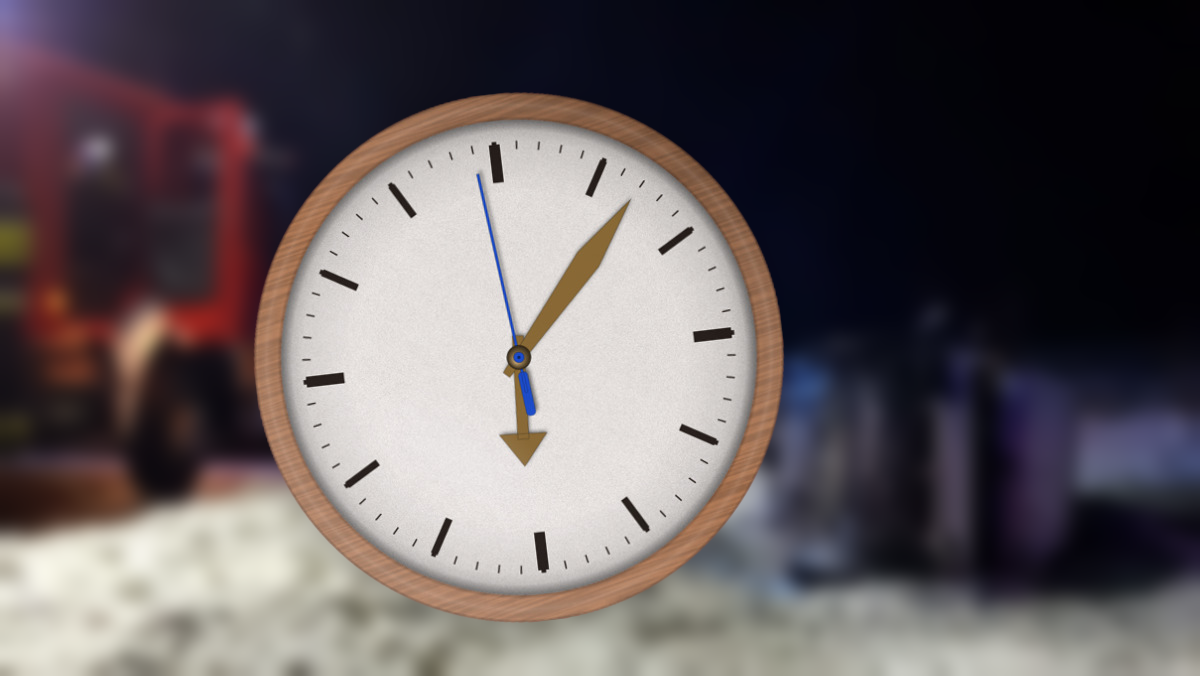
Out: 6,06,59
